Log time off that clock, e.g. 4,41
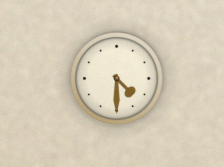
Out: 4,30
